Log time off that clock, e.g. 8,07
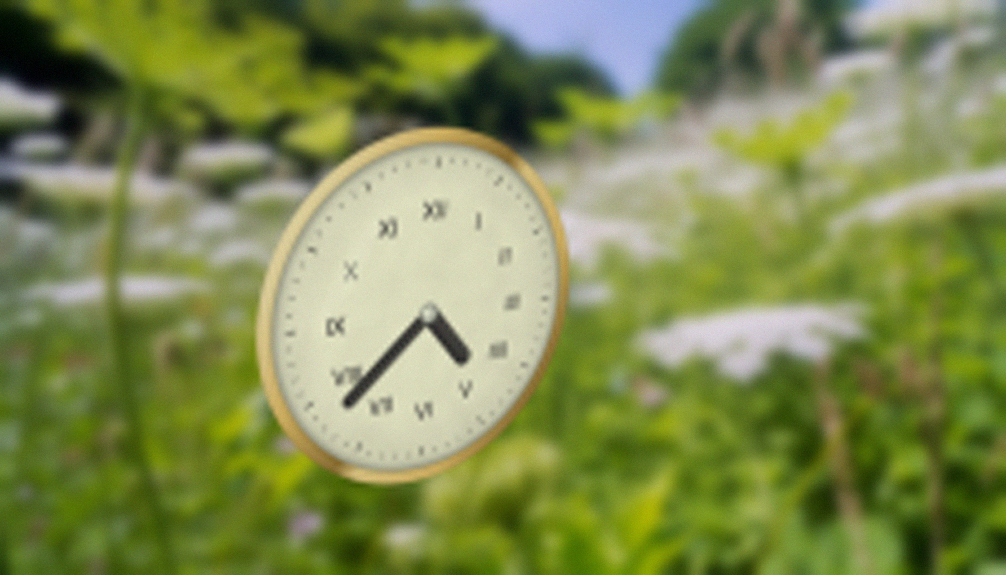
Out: 4,38
